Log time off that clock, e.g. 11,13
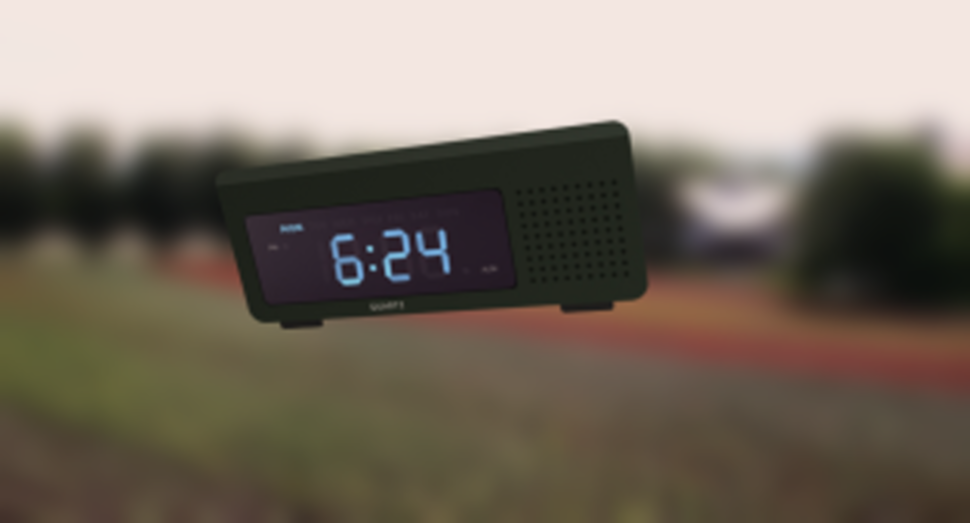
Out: 6,24
